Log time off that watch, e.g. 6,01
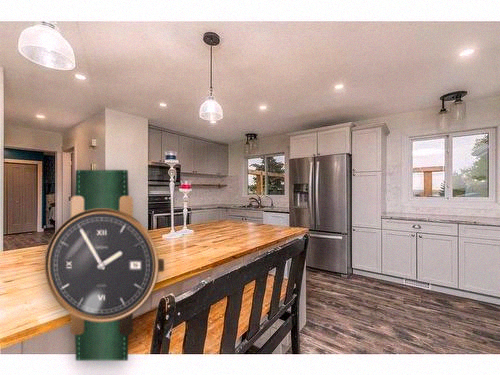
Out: 1,55
